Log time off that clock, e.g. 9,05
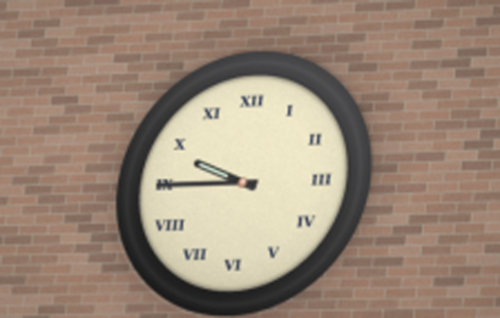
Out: 9,45
